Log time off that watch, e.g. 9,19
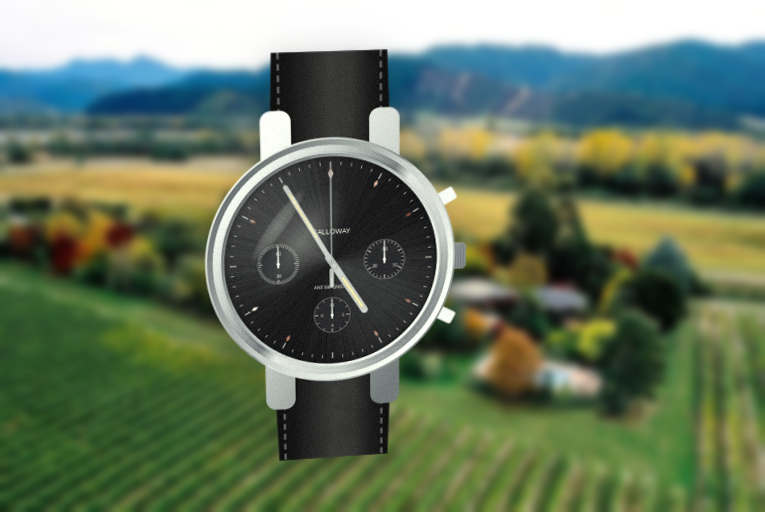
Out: 4,55
